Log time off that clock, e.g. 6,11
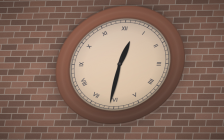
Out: 12,31
